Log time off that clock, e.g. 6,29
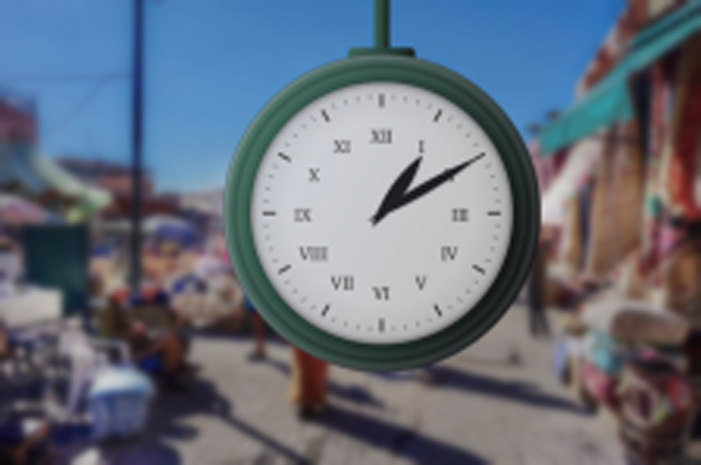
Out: 1,10
